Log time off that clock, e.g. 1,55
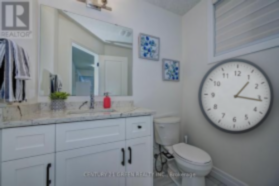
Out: 1,16
